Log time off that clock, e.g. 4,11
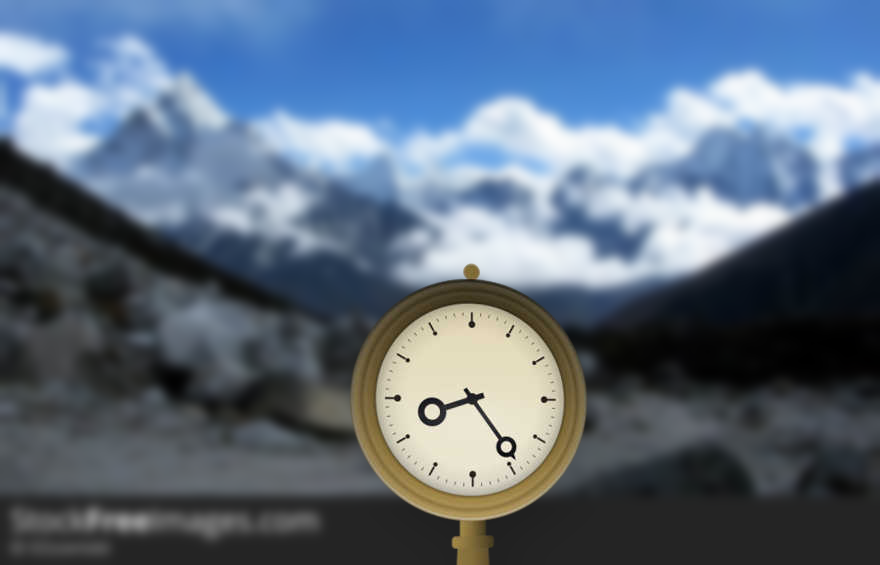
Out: 8,24
